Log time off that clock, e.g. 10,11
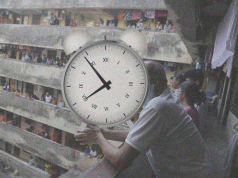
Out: 7,54
